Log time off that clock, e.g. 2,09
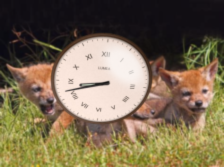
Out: 8,42
